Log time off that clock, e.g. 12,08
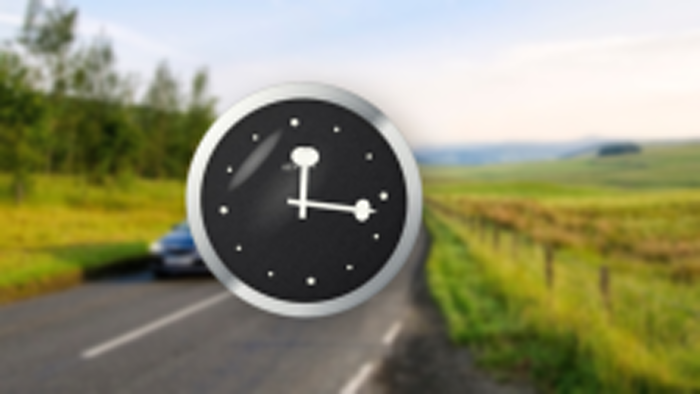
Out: 12,17
